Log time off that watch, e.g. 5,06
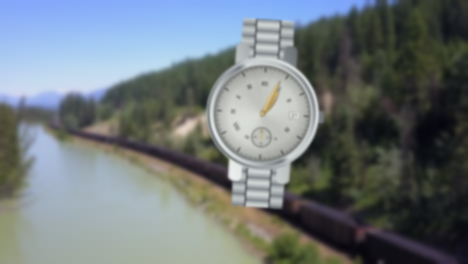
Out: 1,04
